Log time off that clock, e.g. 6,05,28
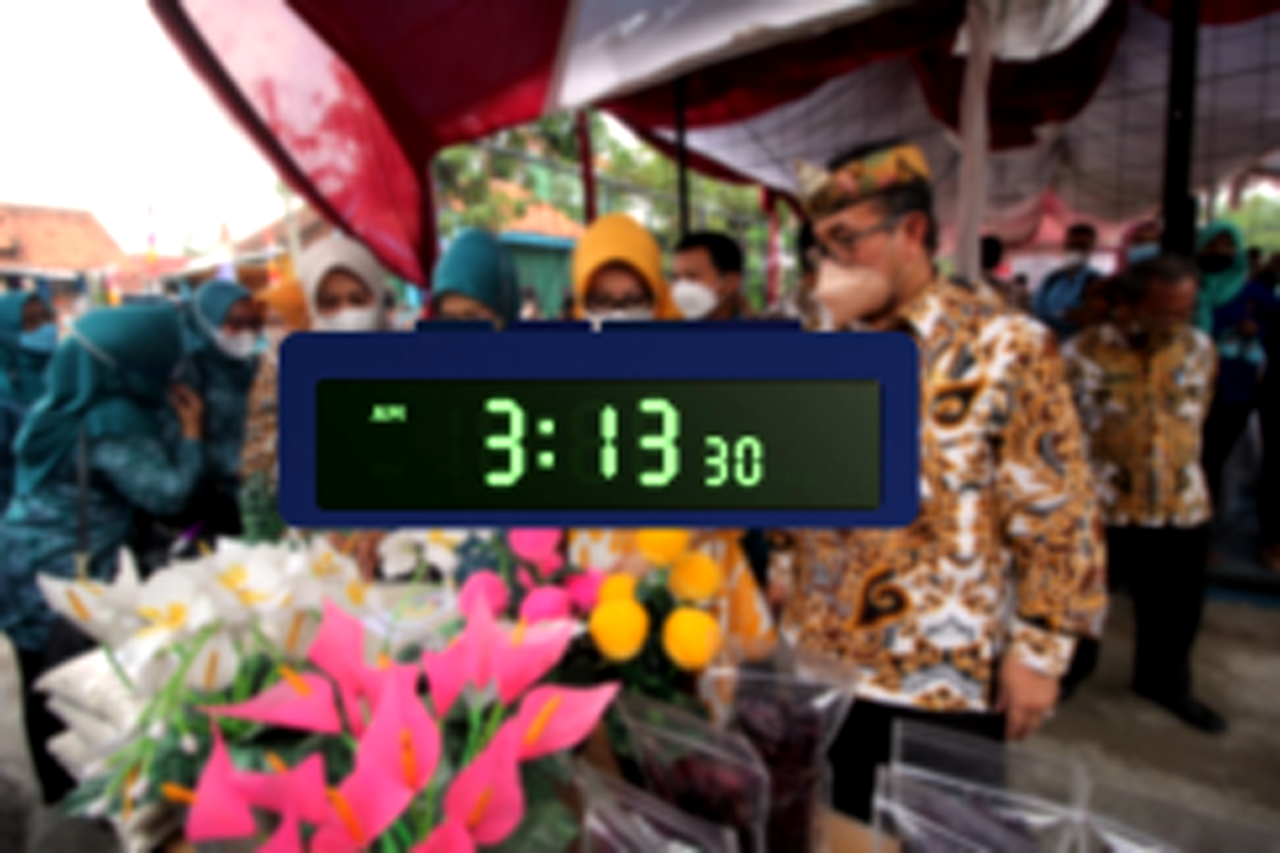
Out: 3,13,30
